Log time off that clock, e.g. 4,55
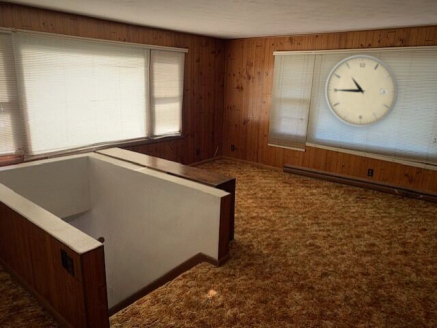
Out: 10,45
